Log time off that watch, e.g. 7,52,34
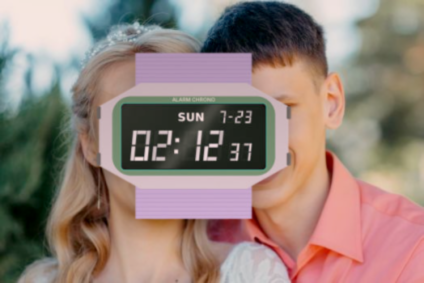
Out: 2,12,37
